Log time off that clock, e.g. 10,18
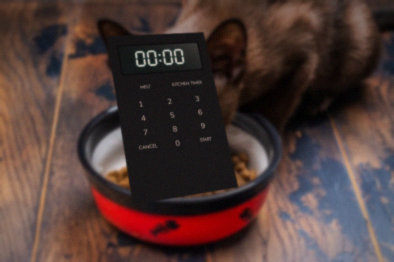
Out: 0,00
